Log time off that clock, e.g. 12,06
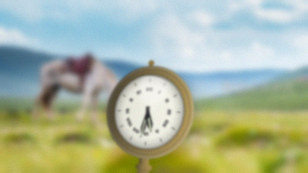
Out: 5,32
